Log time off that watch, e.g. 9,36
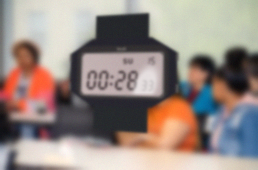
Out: 0,28
